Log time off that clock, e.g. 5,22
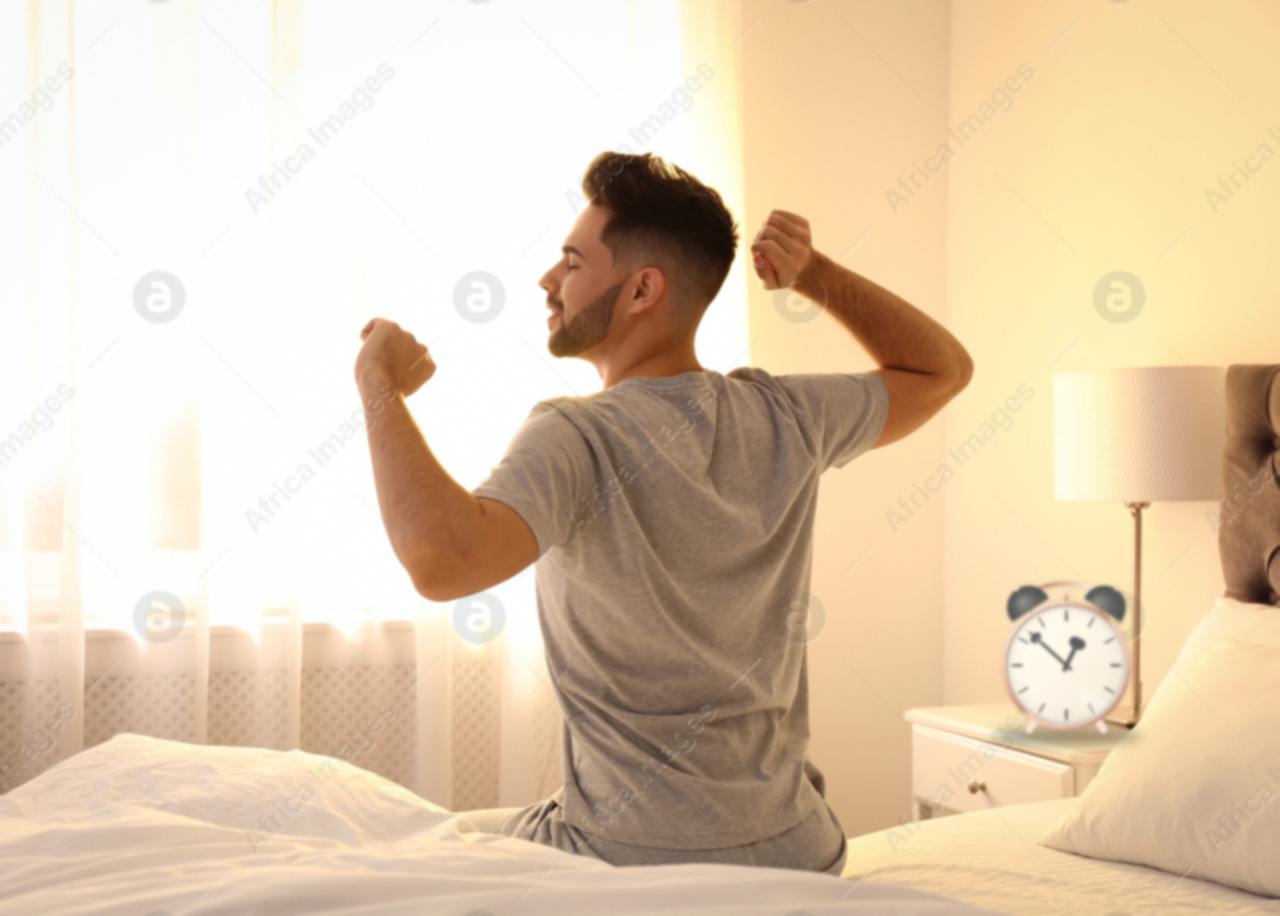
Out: 12,52
